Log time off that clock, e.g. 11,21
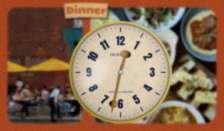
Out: 12,32
